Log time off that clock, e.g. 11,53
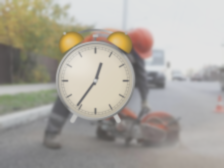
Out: 12,36
